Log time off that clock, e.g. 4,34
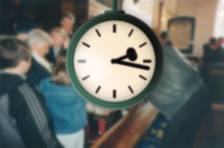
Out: 2,17
